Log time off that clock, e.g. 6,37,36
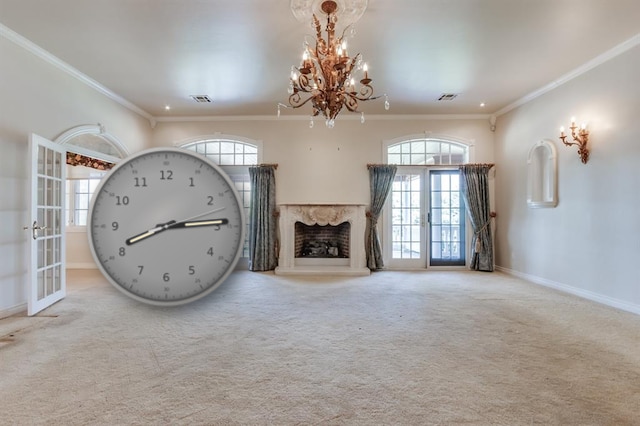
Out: 8,14,12
